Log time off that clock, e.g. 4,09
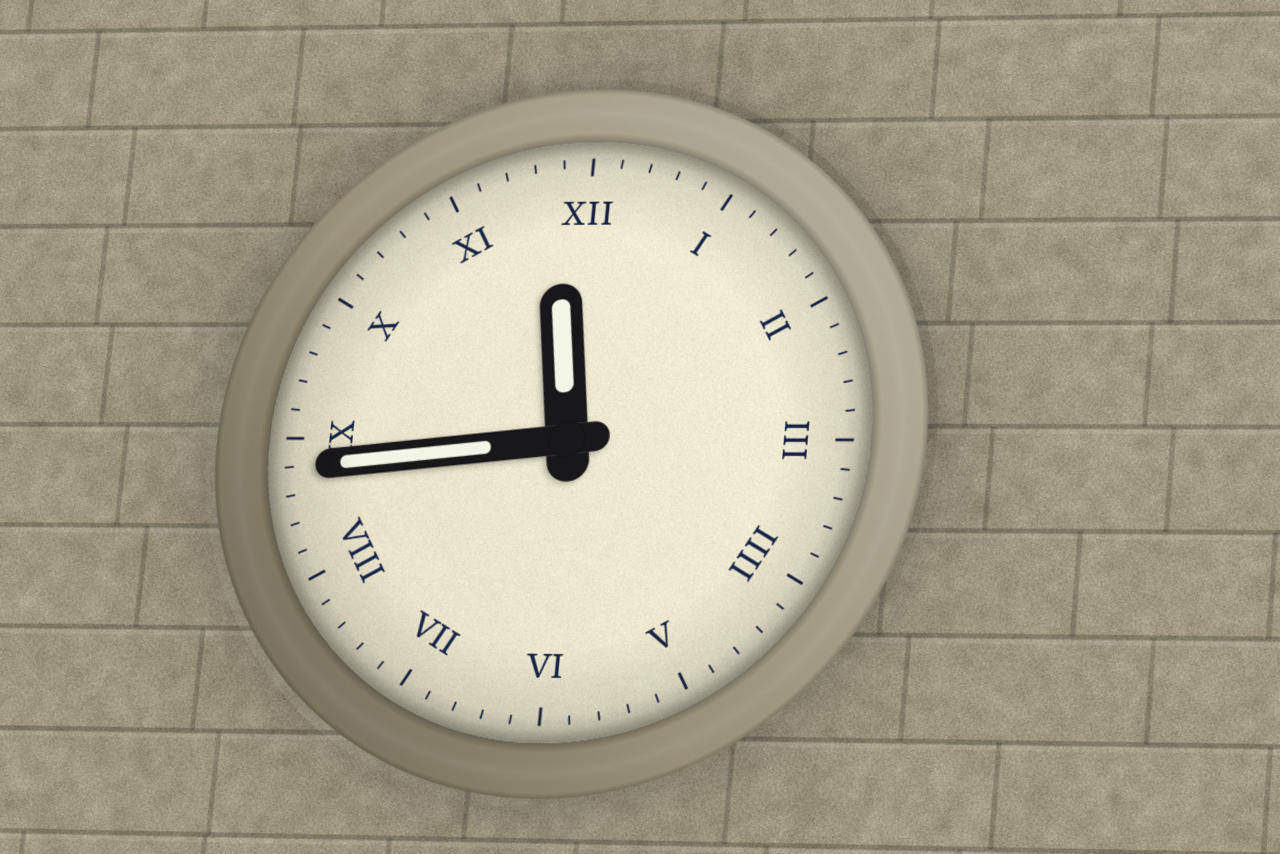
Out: 11,44
